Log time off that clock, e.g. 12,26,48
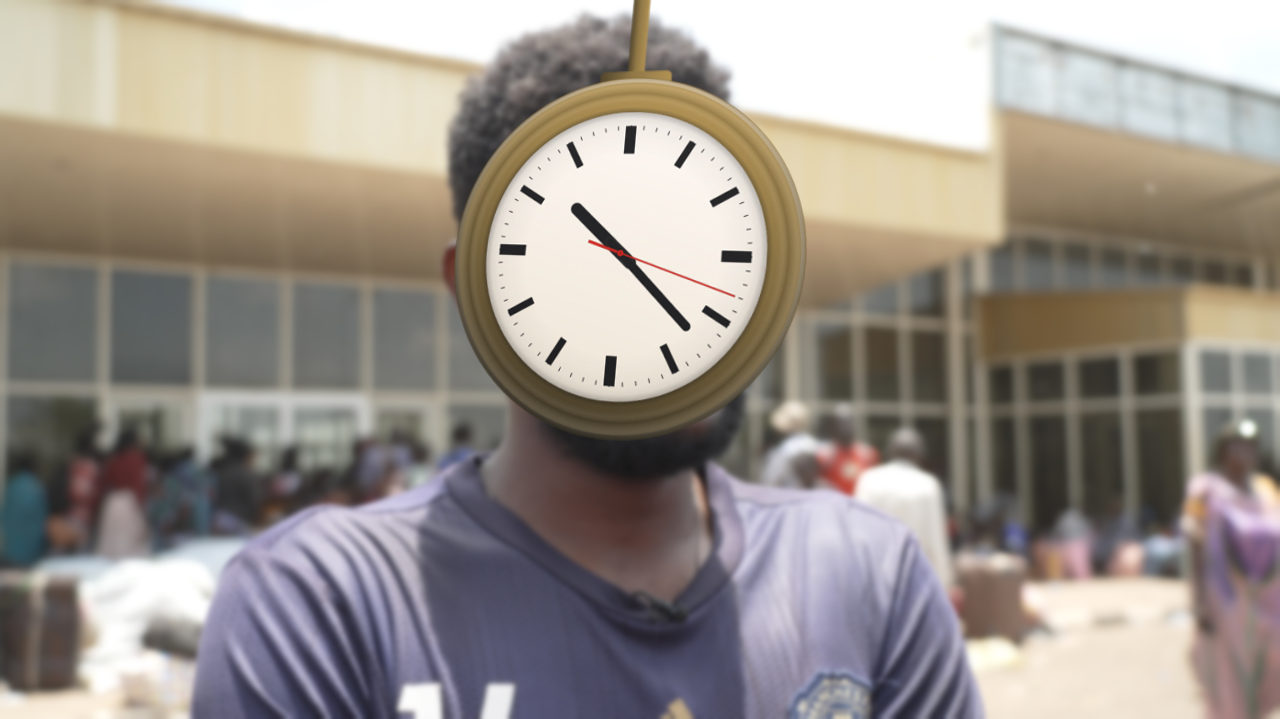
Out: 10,22,18
